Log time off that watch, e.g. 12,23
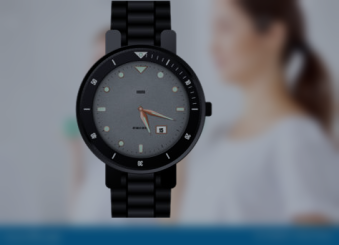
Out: 5,18
